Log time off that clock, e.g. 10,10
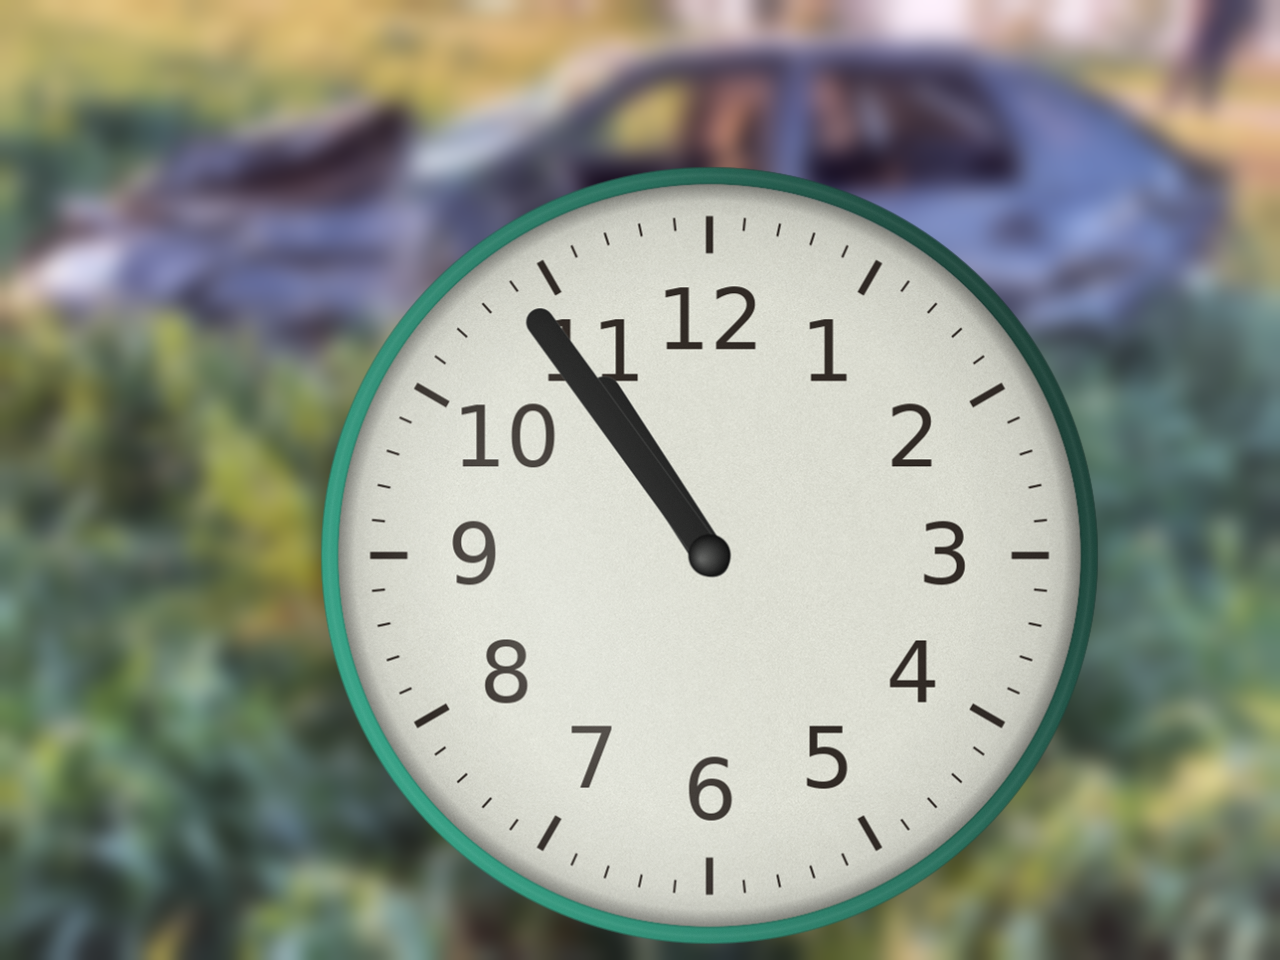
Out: 10,54
